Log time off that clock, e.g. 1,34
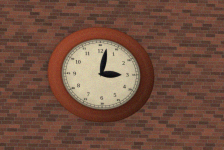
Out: 3,02
